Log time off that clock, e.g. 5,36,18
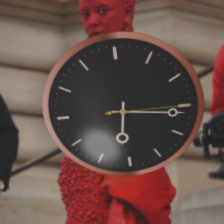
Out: 6,16,15
